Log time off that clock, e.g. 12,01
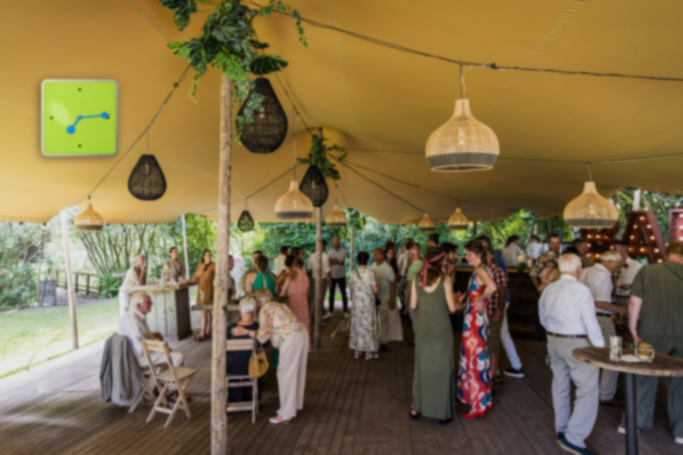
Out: 7,14
